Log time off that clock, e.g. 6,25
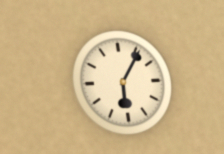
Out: 6,06
